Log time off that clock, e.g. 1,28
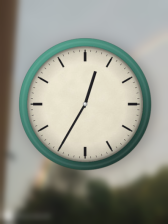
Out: 12,35
